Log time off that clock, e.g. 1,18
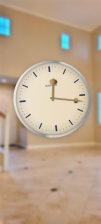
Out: 12,17
